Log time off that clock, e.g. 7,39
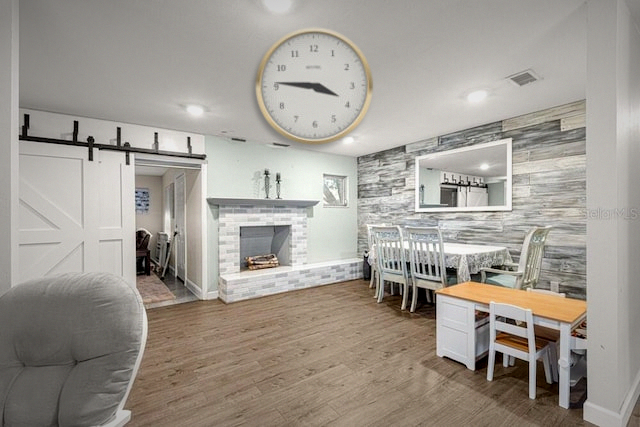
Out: 3,46
